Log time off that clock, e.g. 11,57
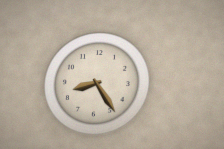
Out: 8,24
